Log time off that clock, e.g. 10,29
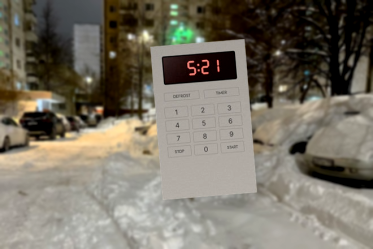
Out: 5,21
